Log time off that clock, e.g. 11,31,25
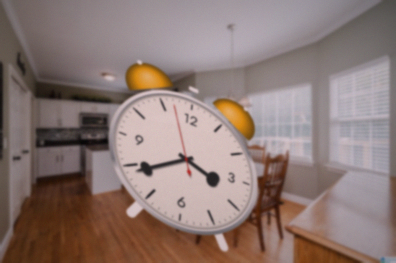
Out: 3,38,57
